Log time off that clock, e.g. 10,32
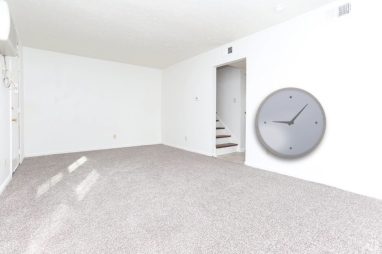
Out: 9,07
